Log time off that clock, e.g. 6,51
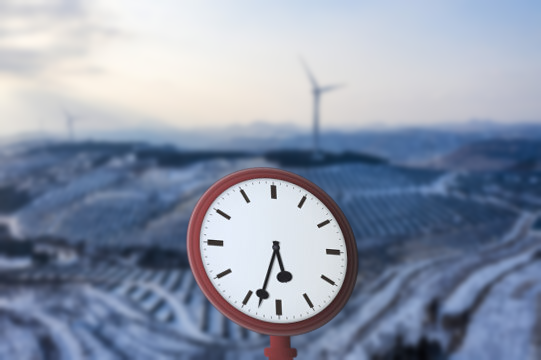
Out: 5,33
